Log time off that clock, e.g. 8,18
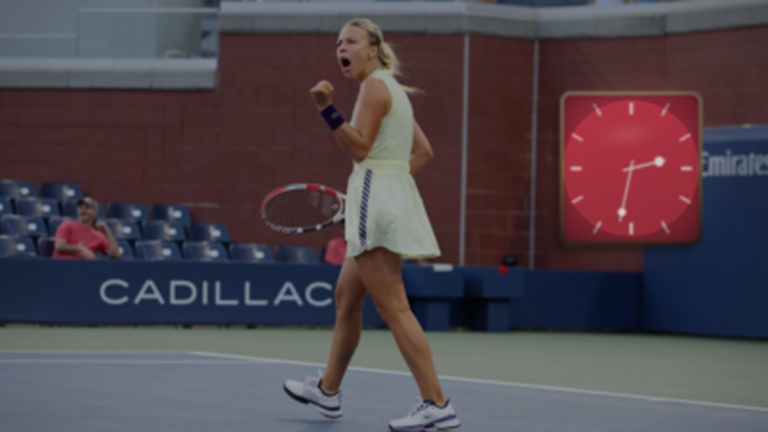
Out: 2,32
